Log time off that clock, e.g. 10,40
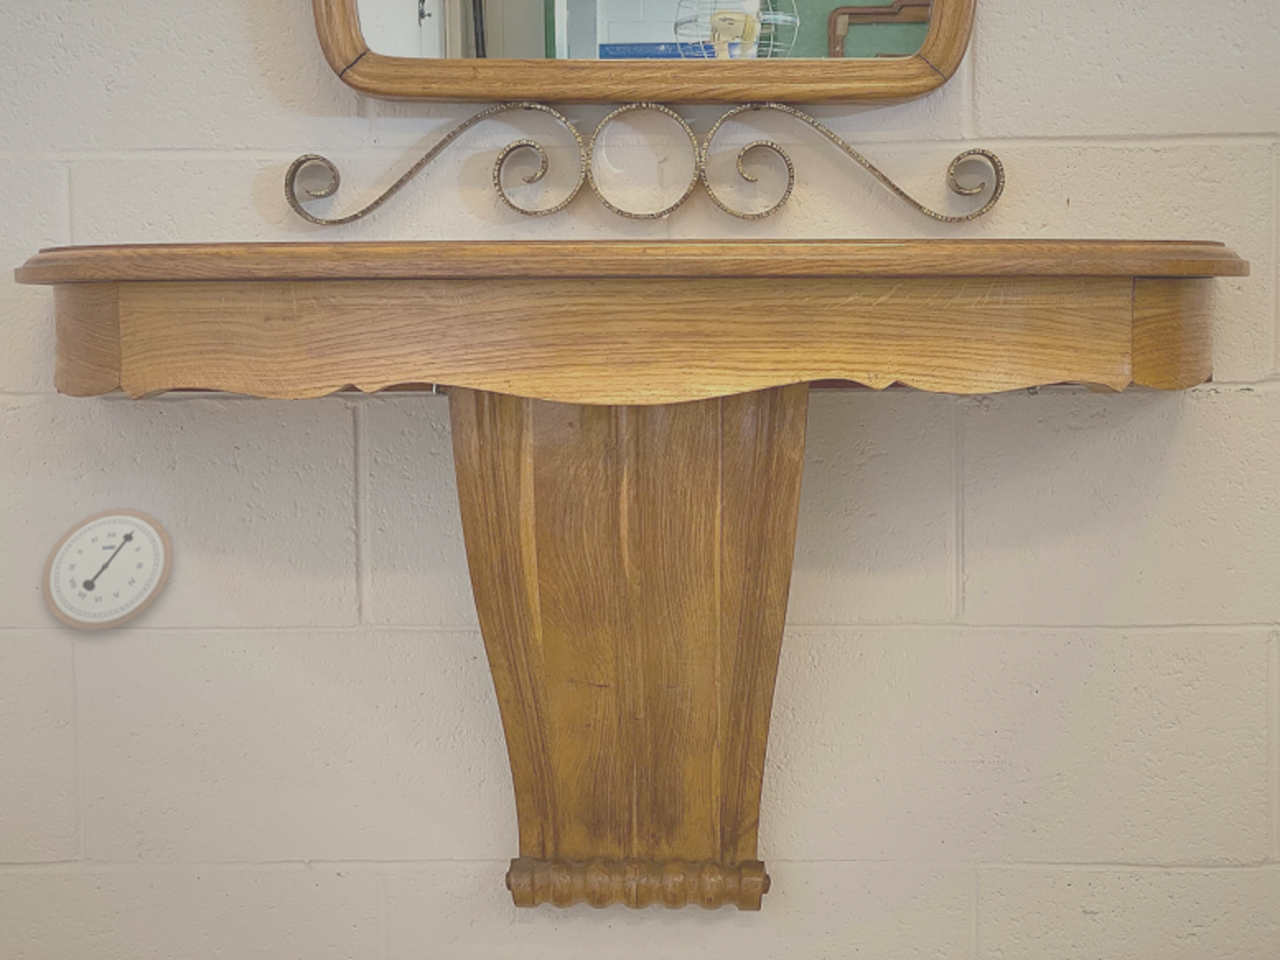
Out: 7,05
